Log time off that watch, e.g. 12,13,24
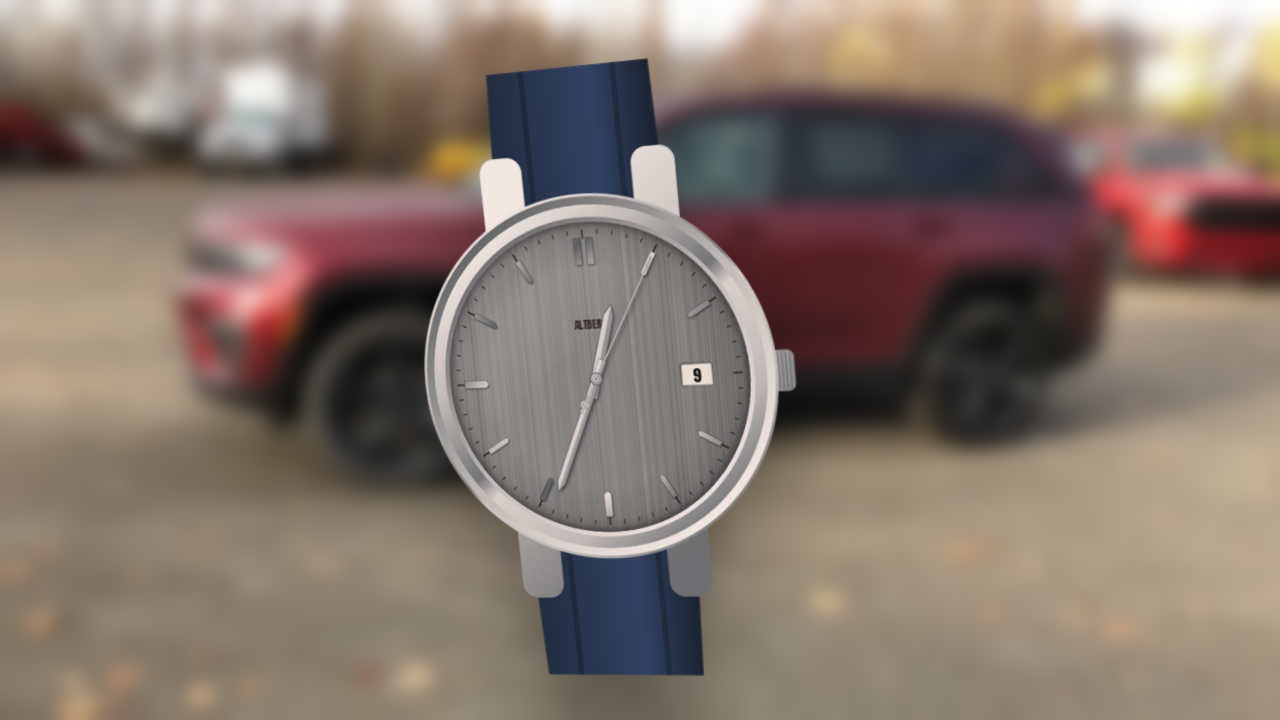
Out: 12,34,05
